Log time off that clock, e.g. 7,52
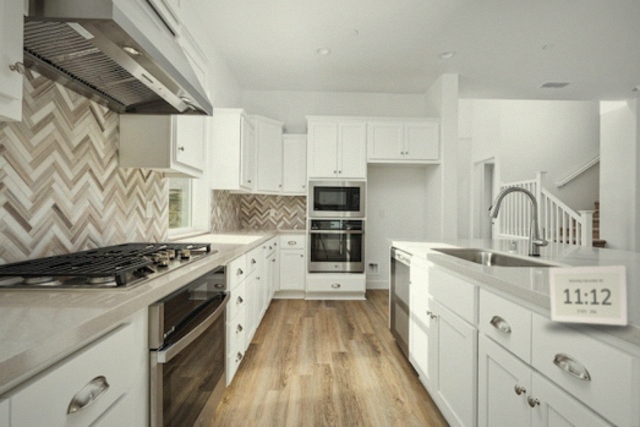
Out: 11,12
